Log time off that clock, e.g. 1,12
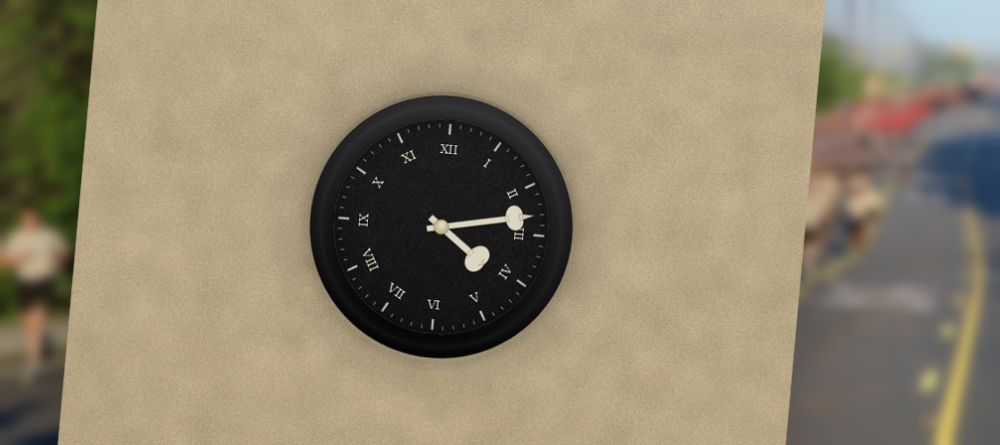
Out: 4,13
